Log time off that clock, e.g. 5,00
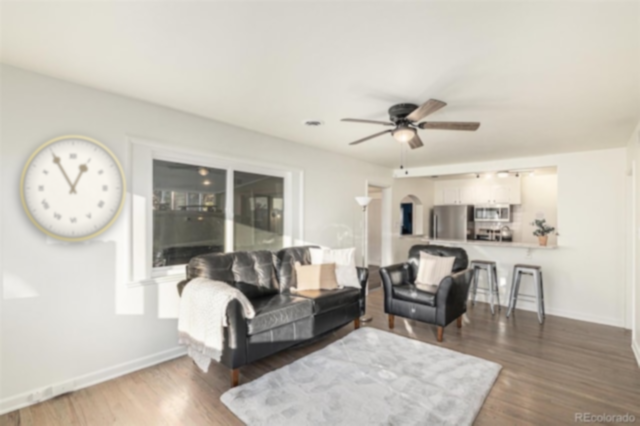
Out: 12,55
